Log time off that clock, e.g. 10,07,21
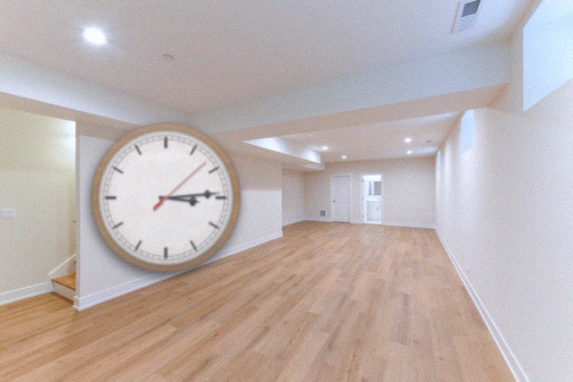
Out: 3,14,08
